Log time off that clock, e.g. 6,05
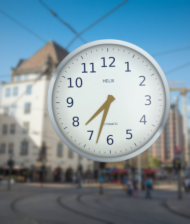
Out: 7,33
